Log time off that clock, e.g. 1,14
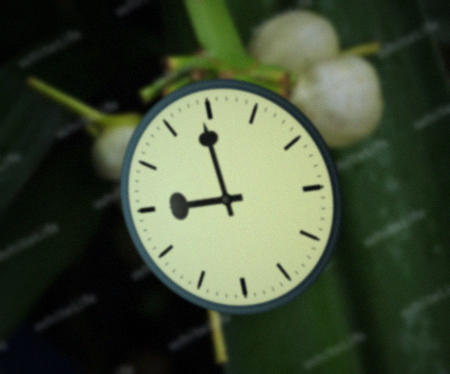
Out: 8,59
